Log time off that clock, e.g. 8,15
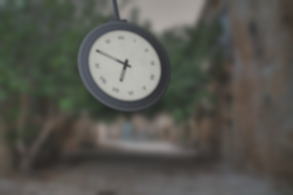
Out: 6,50
